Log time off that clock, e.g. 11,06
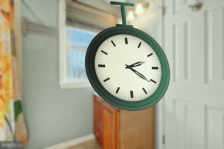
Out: 2,21
